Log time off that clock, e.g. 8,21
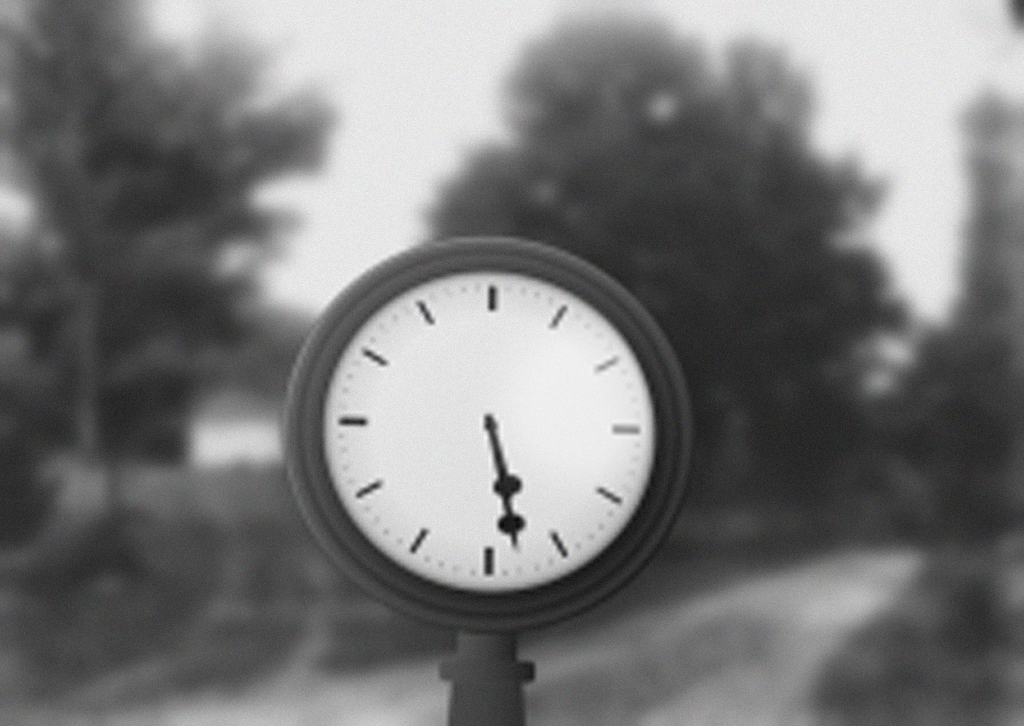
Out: 5,28
